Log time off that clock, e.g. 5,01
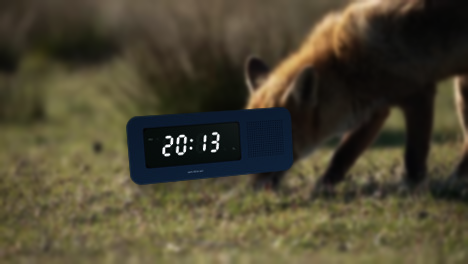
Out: 20,13
